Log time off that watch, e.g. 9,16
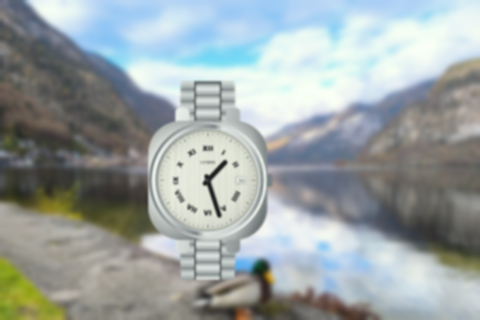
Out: 1,27
